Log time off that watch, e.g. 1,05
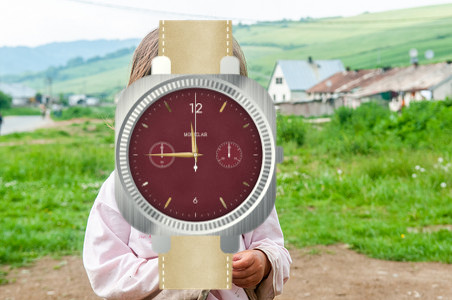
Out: 11,45
